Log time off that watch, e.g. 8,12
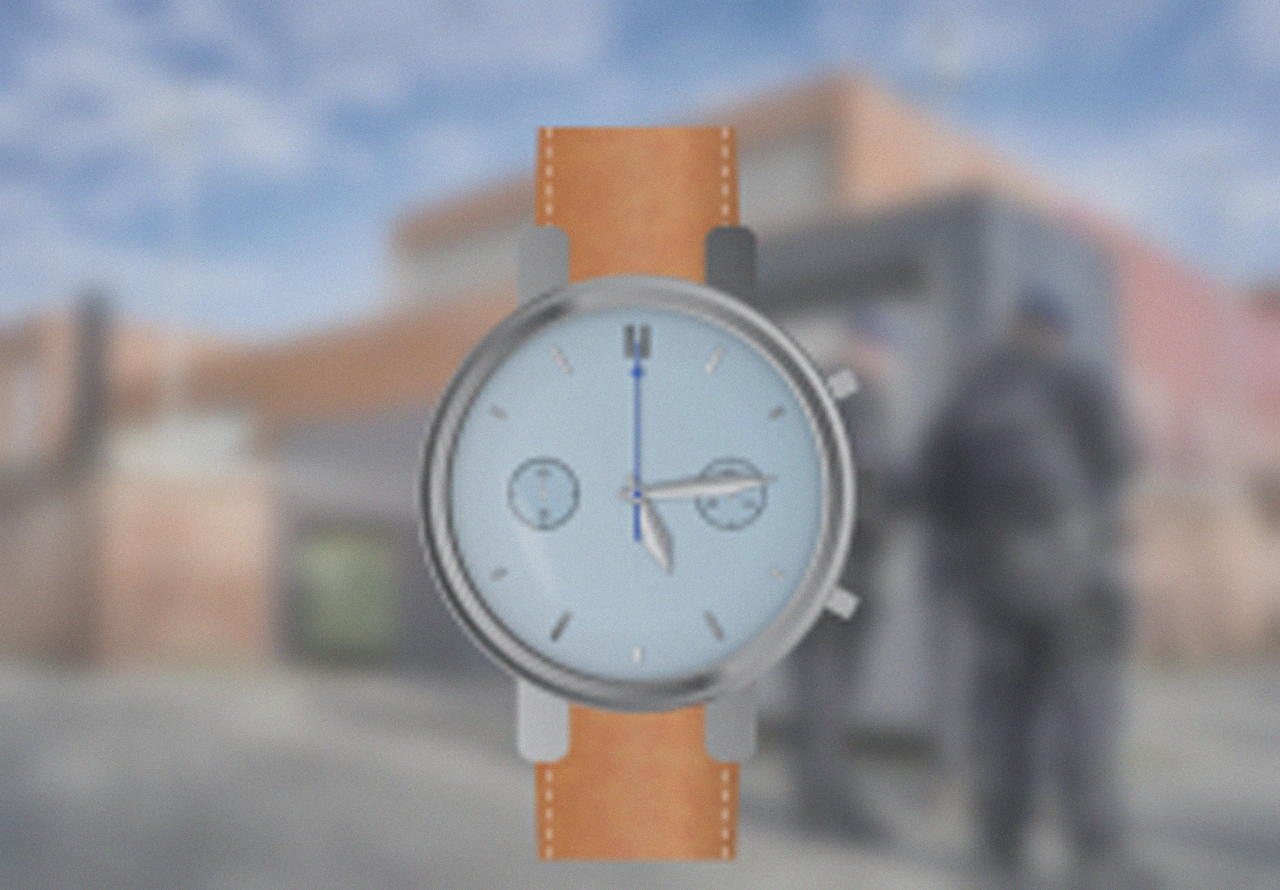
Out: 5,14
